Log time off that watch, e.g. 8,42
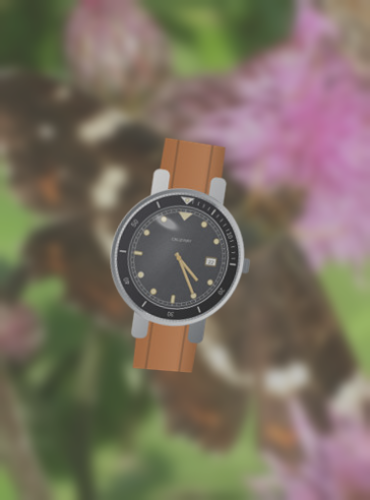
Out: 4,25
